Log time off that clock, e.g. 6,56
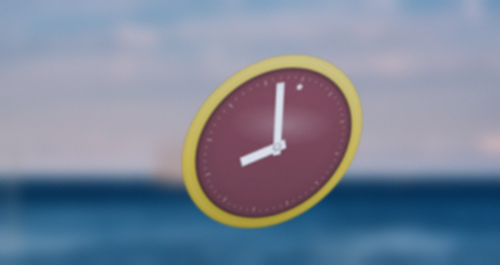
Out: 7,57
